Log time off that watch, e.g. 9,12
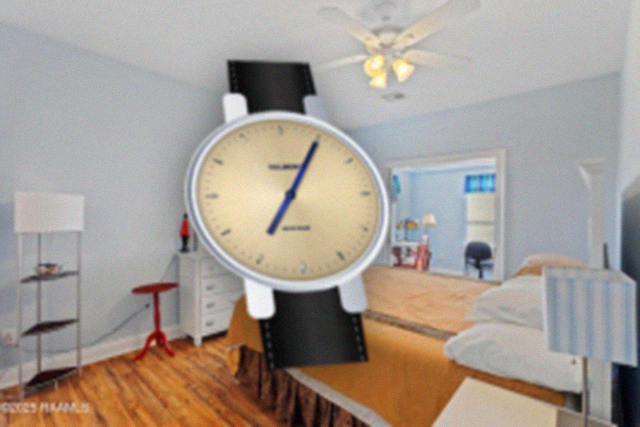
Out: 7,05
